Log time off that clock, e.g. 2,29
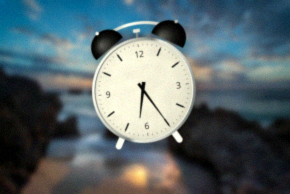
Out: 6,25
